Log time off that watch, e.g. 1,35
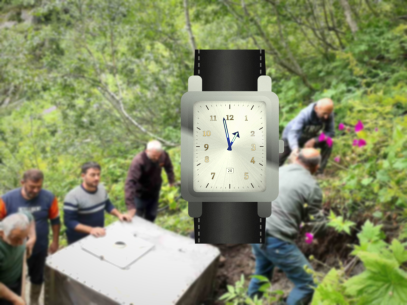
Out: 12,58
